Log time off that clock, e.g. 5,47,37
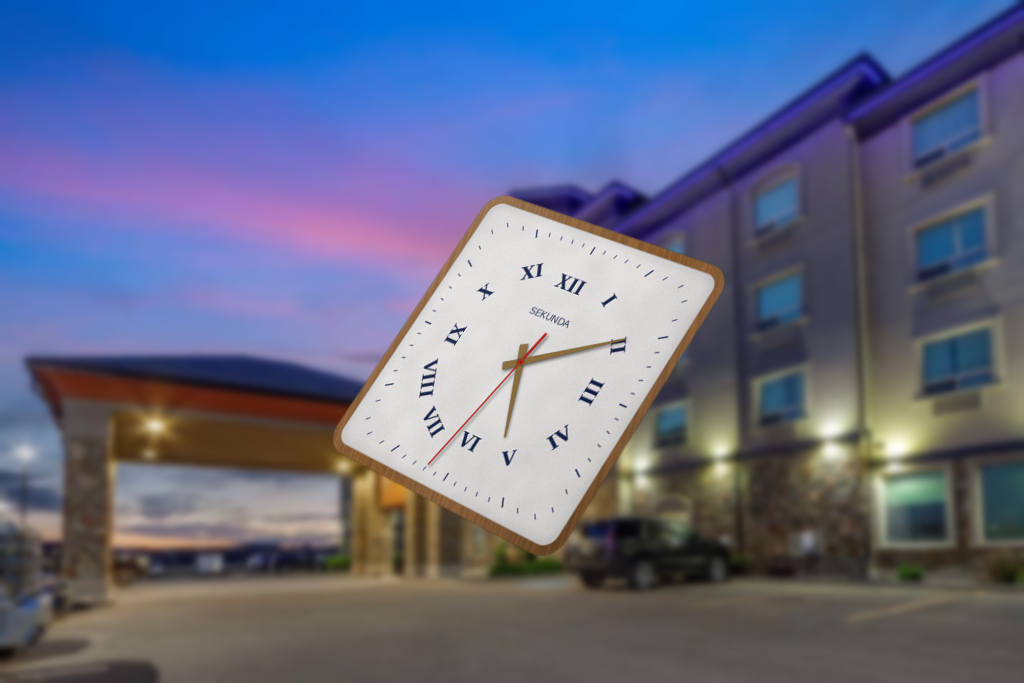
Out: 5,09,32
